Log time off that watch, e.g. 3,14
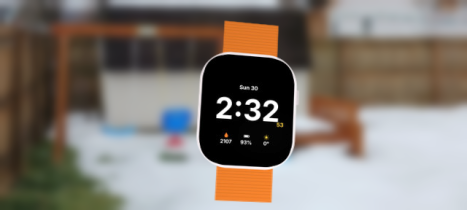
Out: 2,32
